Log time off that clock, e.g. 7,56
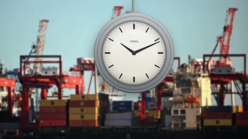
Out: 10,11
